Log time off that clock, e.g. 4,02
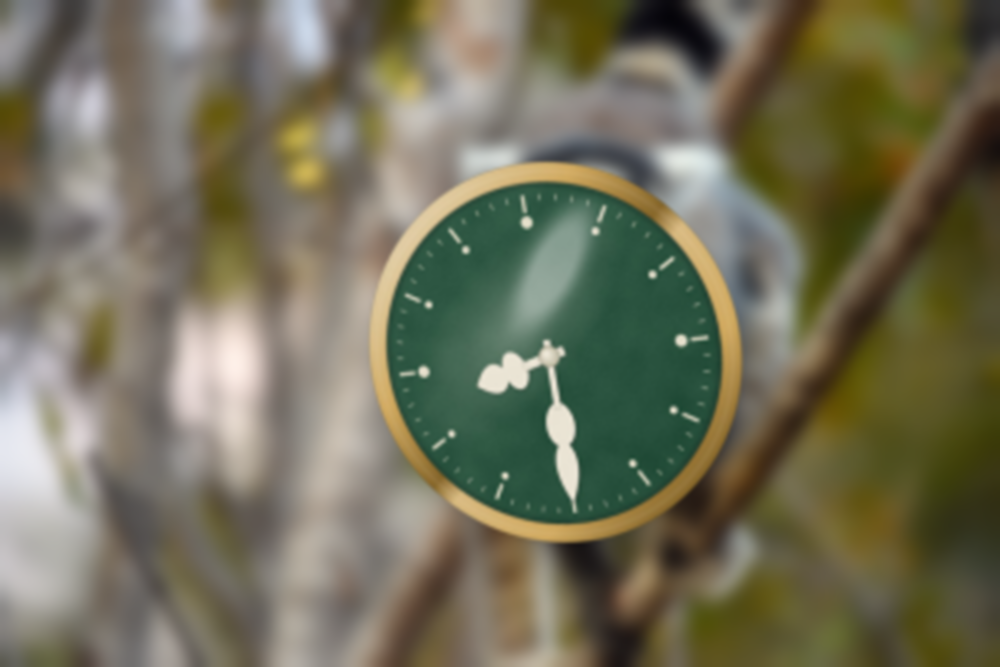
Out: 8,30
